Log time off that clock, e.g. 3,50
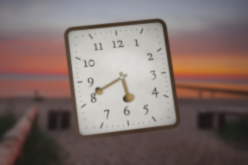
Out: 5,41
